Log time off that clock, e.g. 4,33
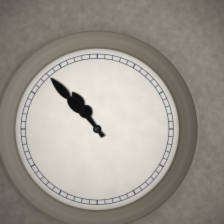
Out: 10,53
